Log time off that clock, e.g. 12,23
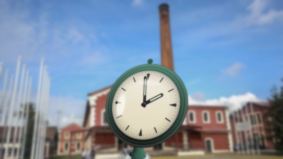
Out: 1,59
